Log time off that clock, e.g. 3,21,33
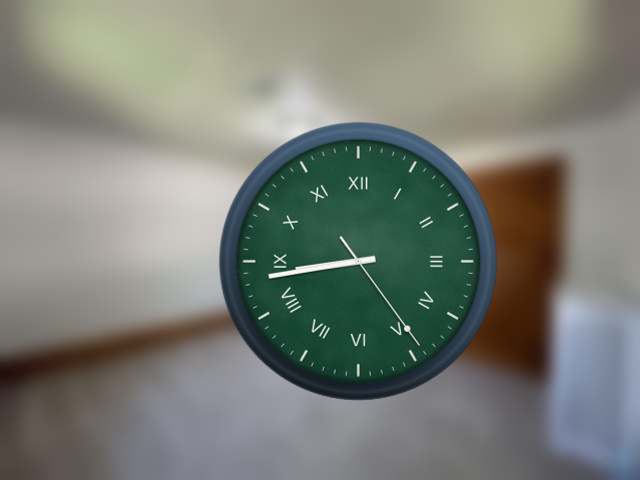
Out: 8,43,24
